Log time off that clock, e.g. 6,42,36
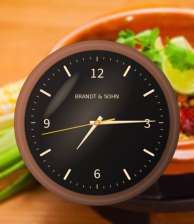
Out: 7,14,43
